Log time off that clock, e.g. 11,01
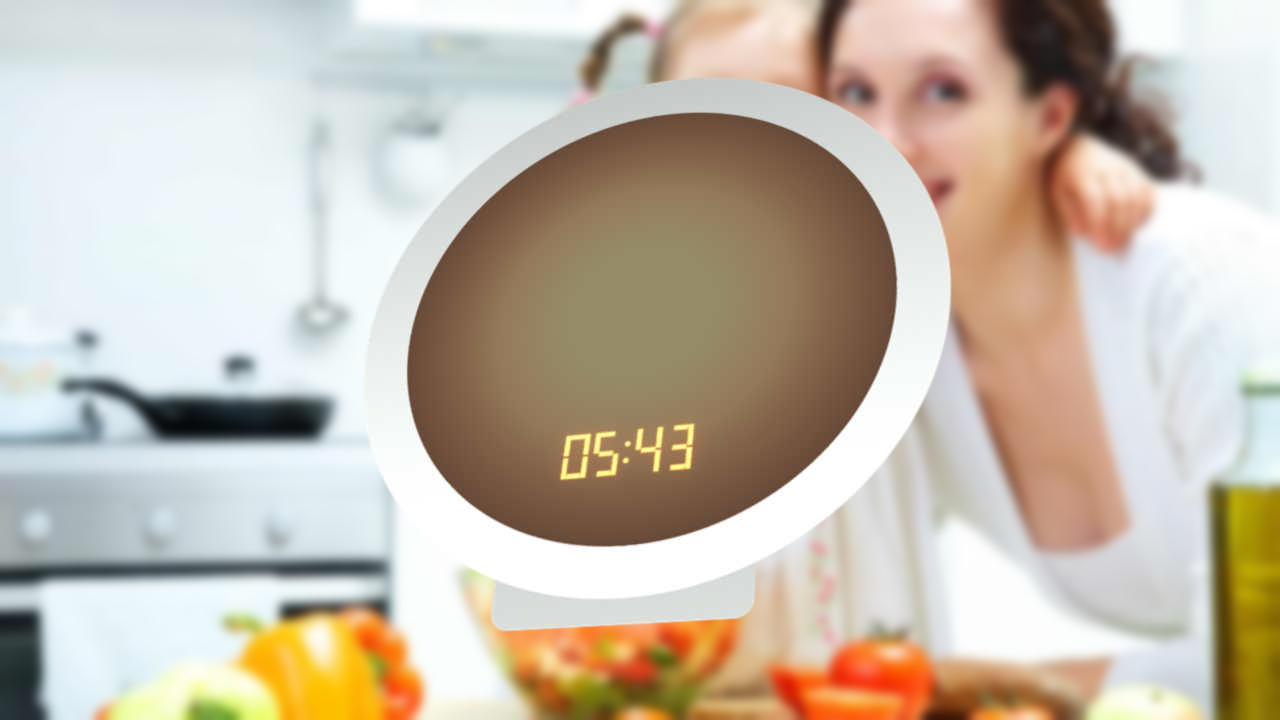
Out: 5,43
